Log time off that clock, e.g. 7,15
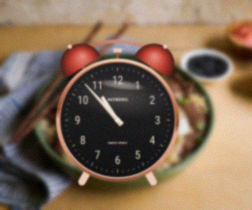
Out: 10,53
